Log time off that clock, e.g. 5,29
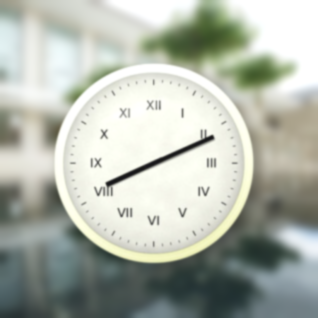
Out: 8,11
